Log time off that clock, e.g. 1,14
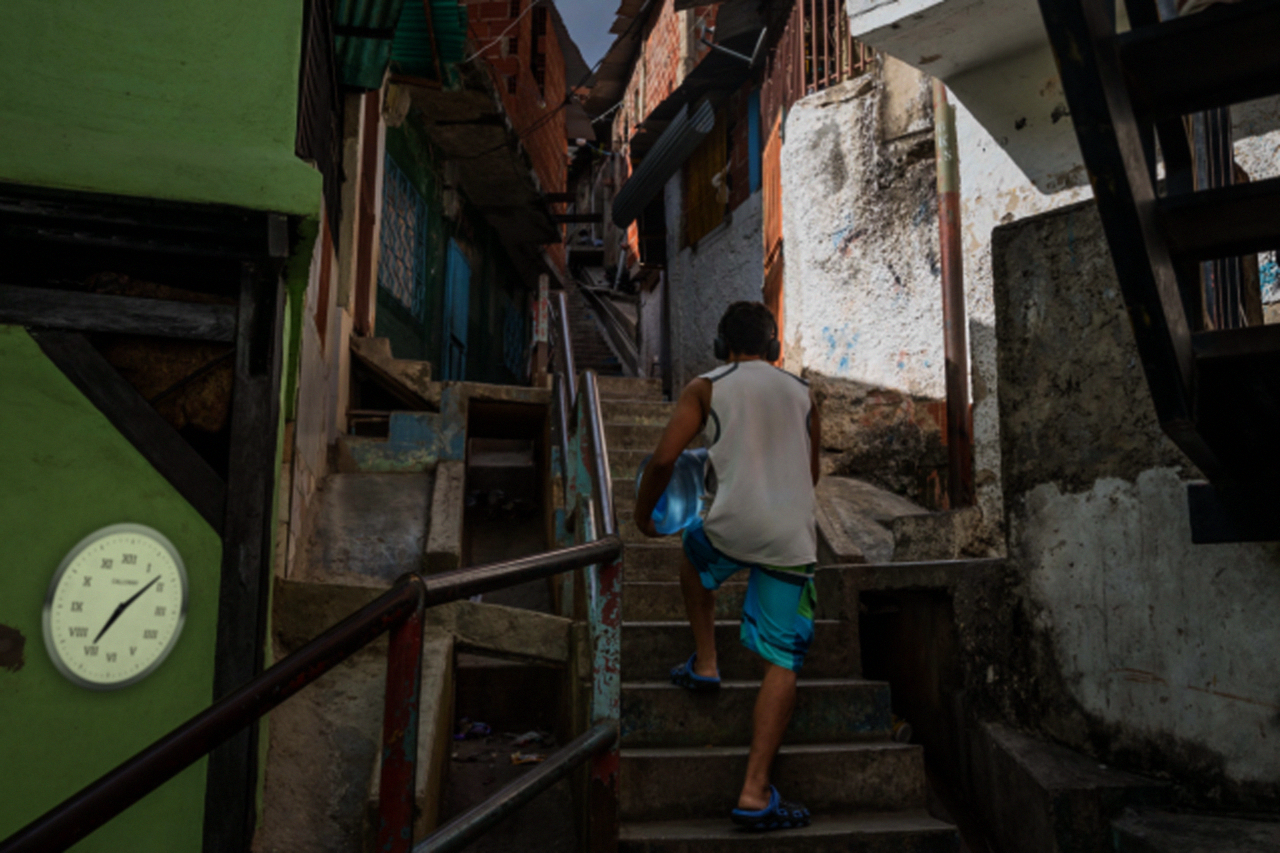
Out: 7,08
